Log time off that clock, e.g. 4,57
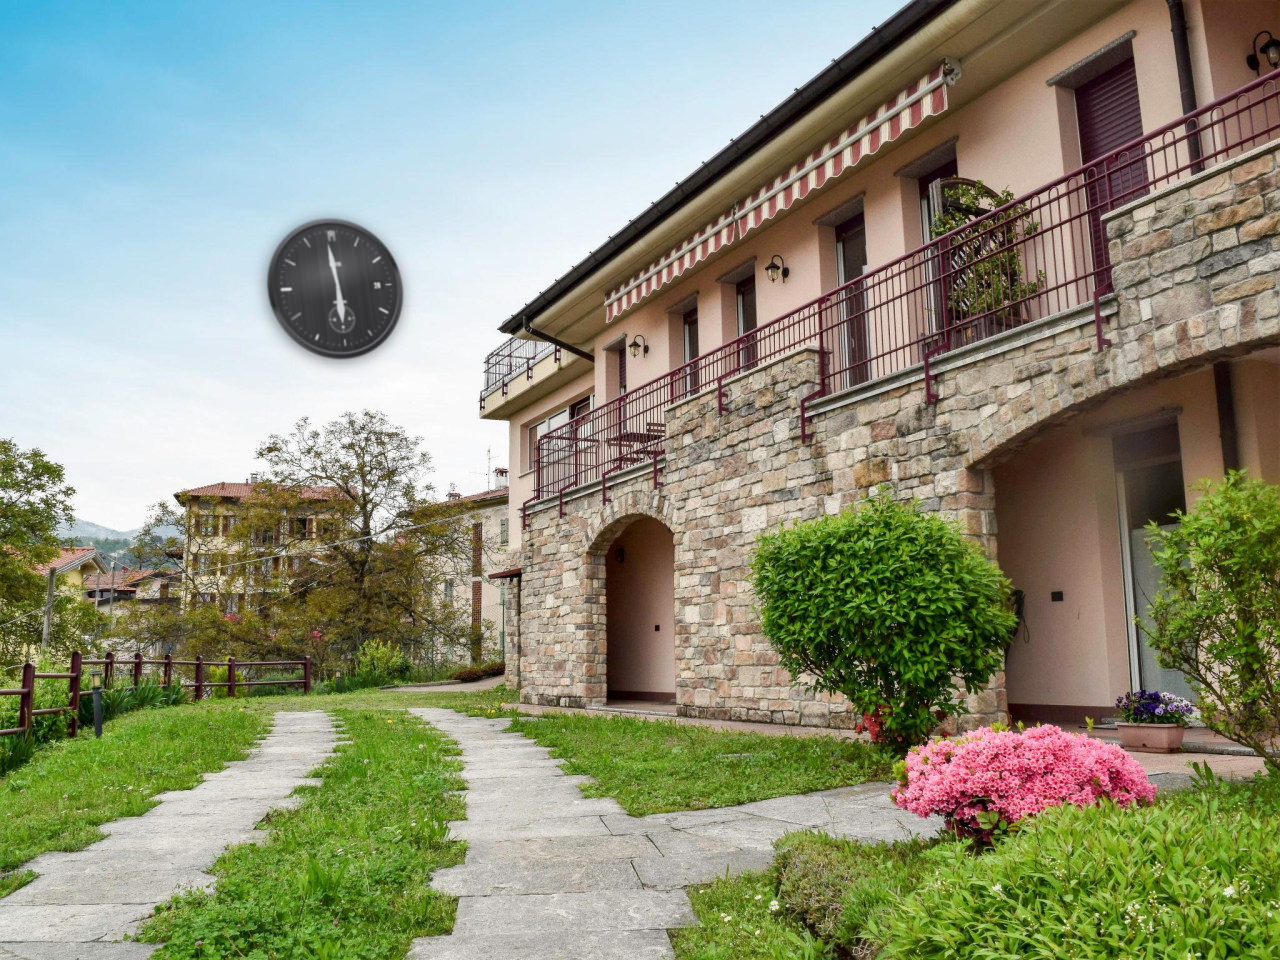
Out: 5,59
